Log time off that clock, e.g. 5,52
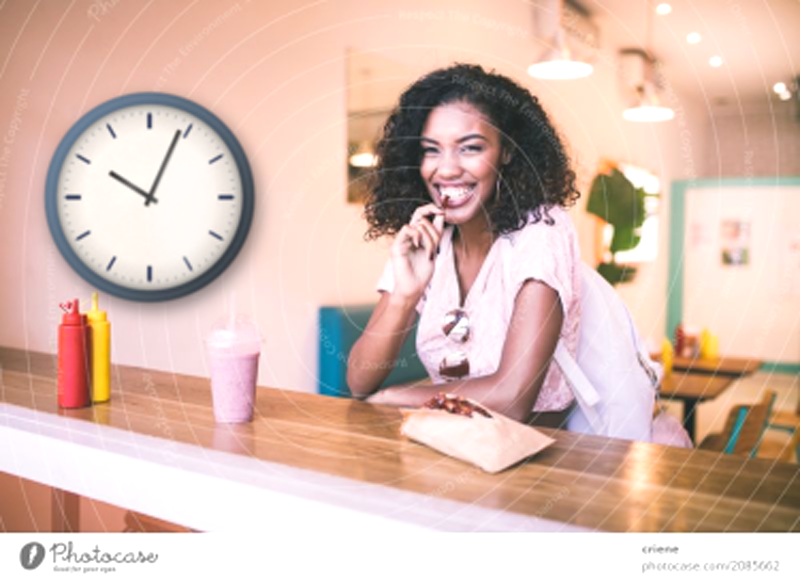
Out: 10,04
